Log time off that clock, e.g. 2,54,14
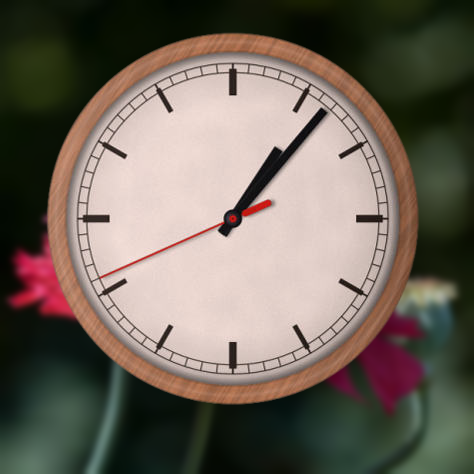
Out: 1,06,41
